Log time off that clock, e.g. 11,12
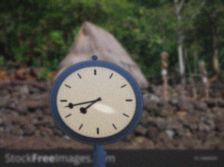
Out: 7,43
